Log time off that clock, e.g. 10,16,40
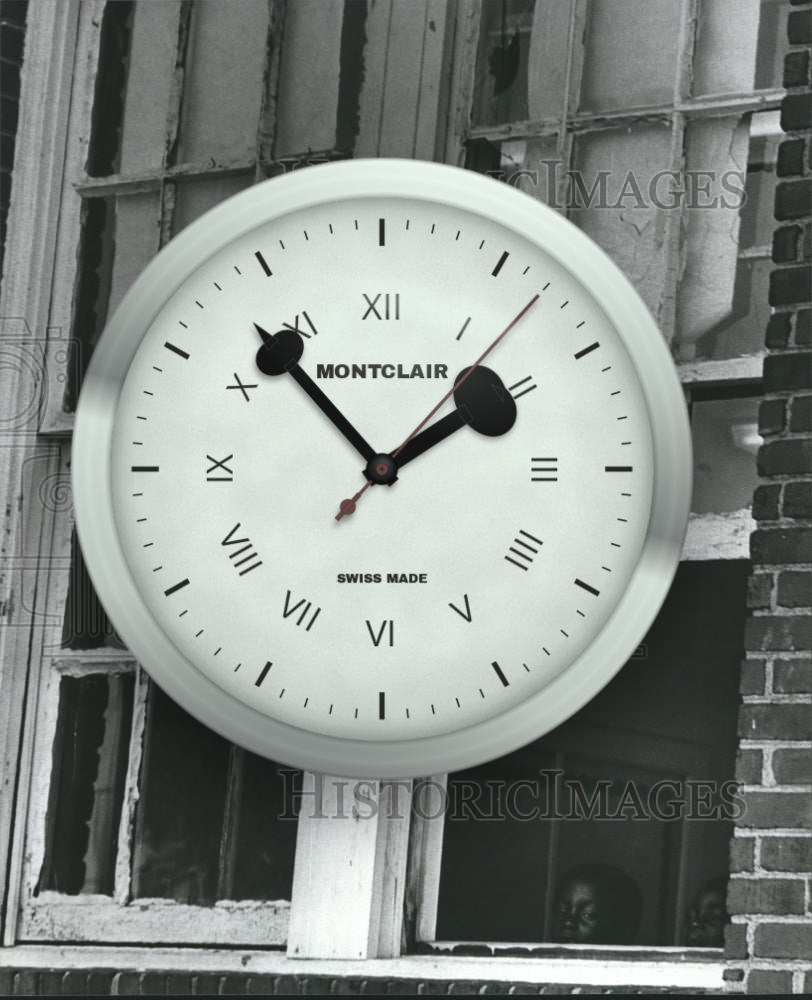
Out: 1,53,07
